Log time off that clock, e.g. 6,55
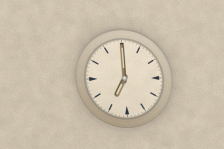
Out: 7,00
